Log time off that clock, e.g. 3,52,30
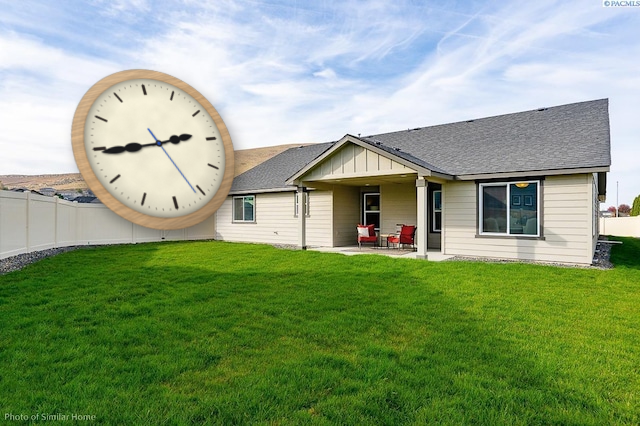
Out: 2,44,26
